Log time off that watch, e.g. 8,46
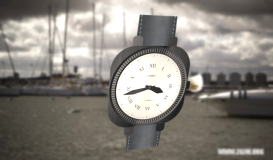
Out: 3,43
